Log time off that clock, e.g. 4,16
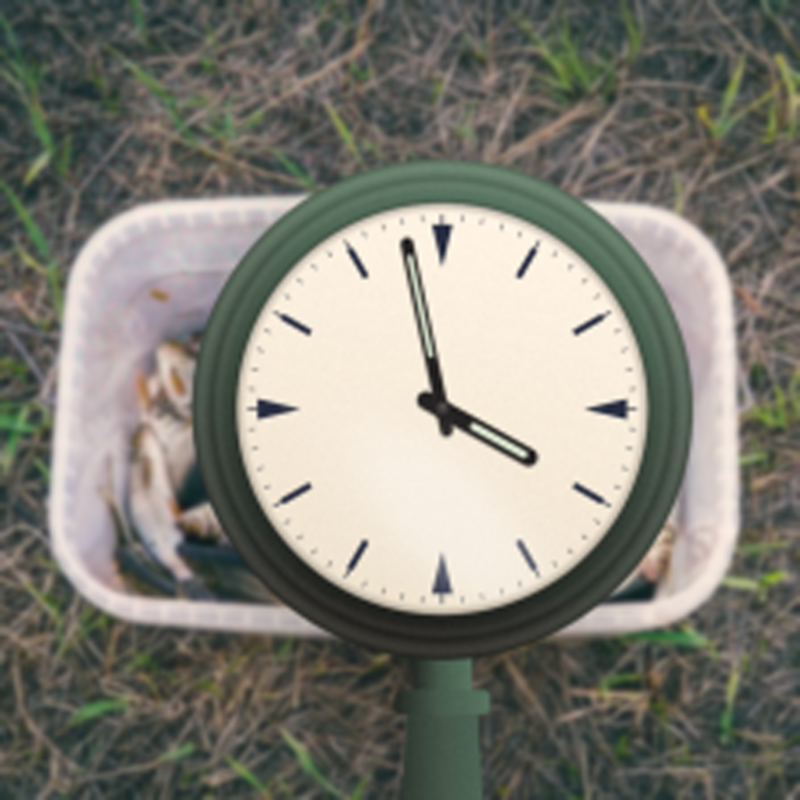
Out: 3,58
